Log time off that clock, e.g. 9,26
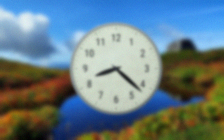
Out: 8,22
